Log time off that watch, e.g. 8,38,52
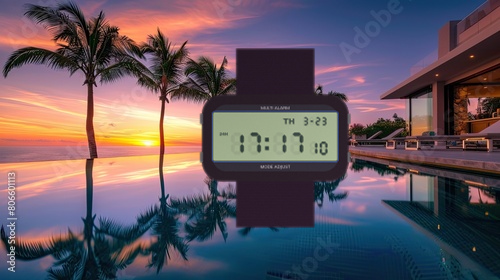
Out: 17,17,10
